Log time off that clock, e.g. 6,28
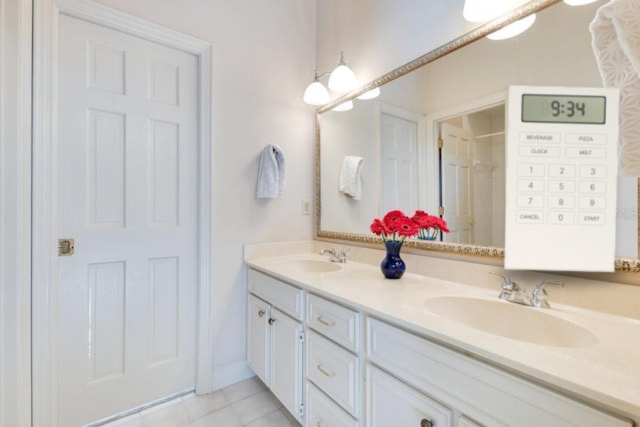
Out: 9,34
